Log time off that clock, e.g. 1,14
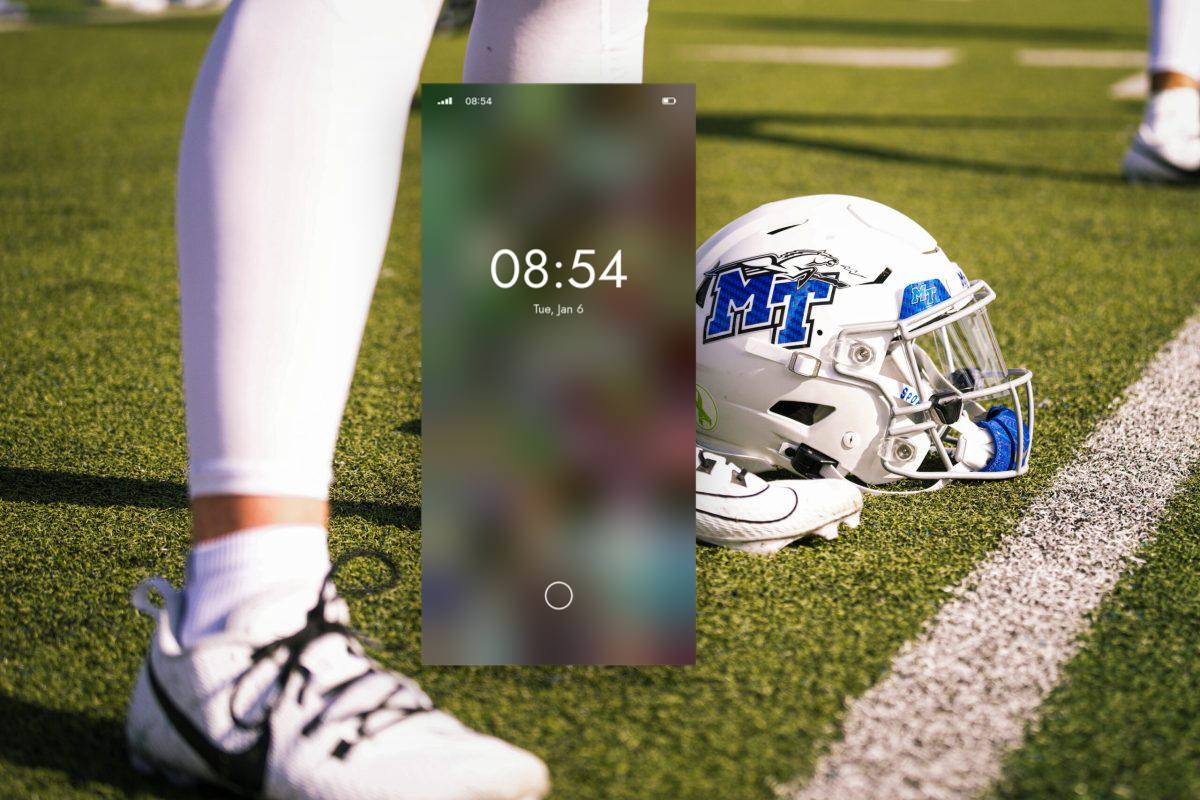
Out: 8,54
